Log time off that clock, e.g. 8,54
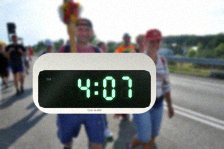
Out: 4,07
